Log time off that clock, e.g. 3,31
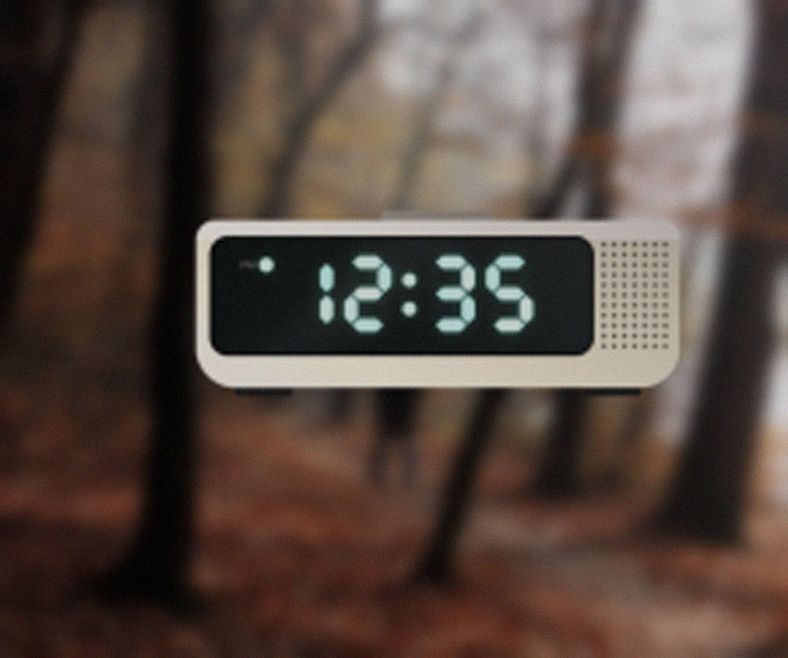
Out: 12,35
